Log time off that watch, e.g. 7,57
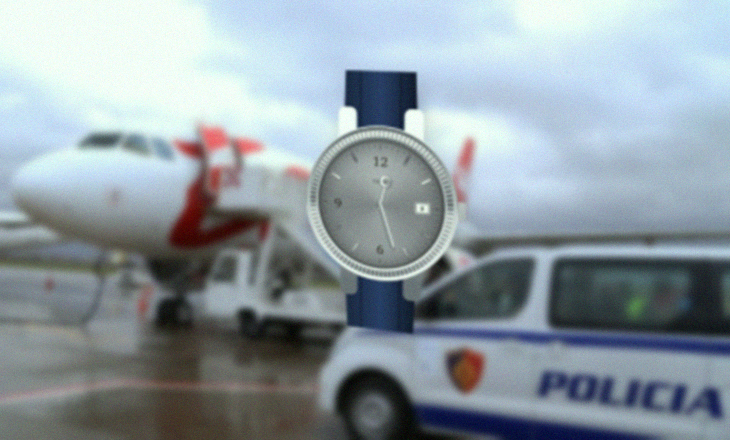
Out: 12,27
